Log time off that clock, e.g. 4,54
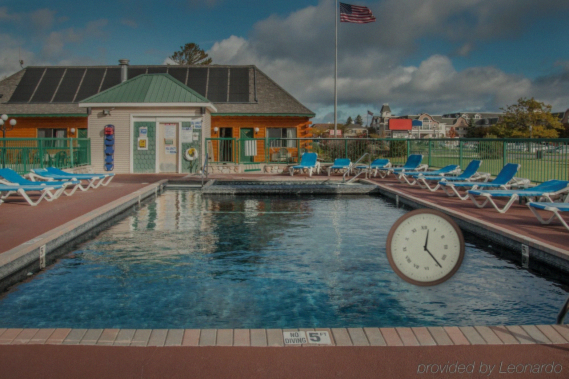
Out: 12,24
